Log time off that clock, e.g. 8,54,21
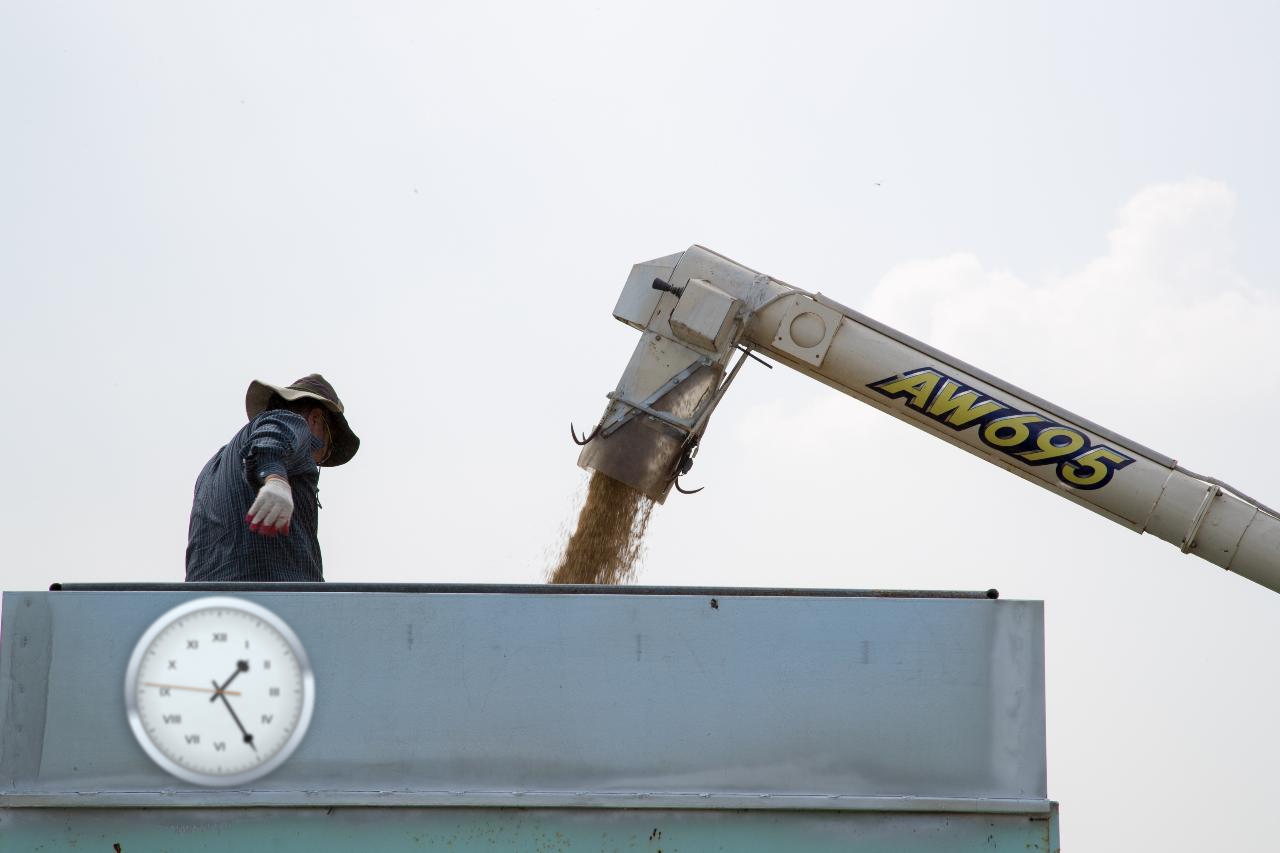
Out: 1,24,46
